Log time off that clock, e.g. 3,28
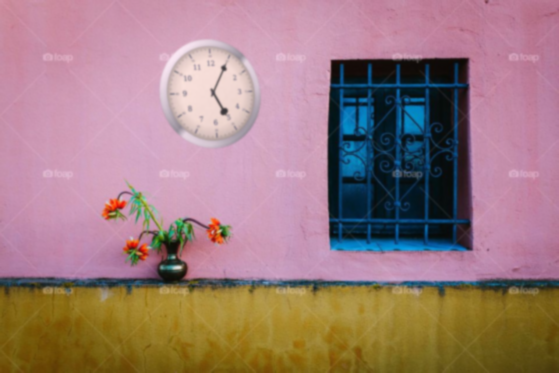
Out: 5,05
